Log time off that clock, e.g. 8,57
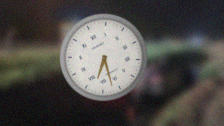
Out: 7,32
